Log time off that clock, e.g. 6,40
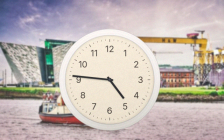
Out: 4,46
